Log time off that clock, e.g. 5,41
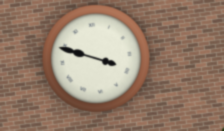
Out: 3,49
